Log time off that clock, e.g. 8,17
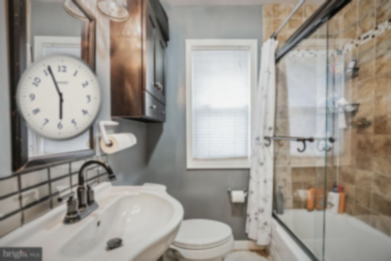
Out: 5,56
